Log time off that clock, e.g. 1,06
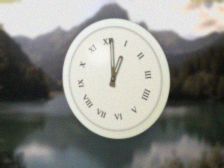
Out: 1,01
